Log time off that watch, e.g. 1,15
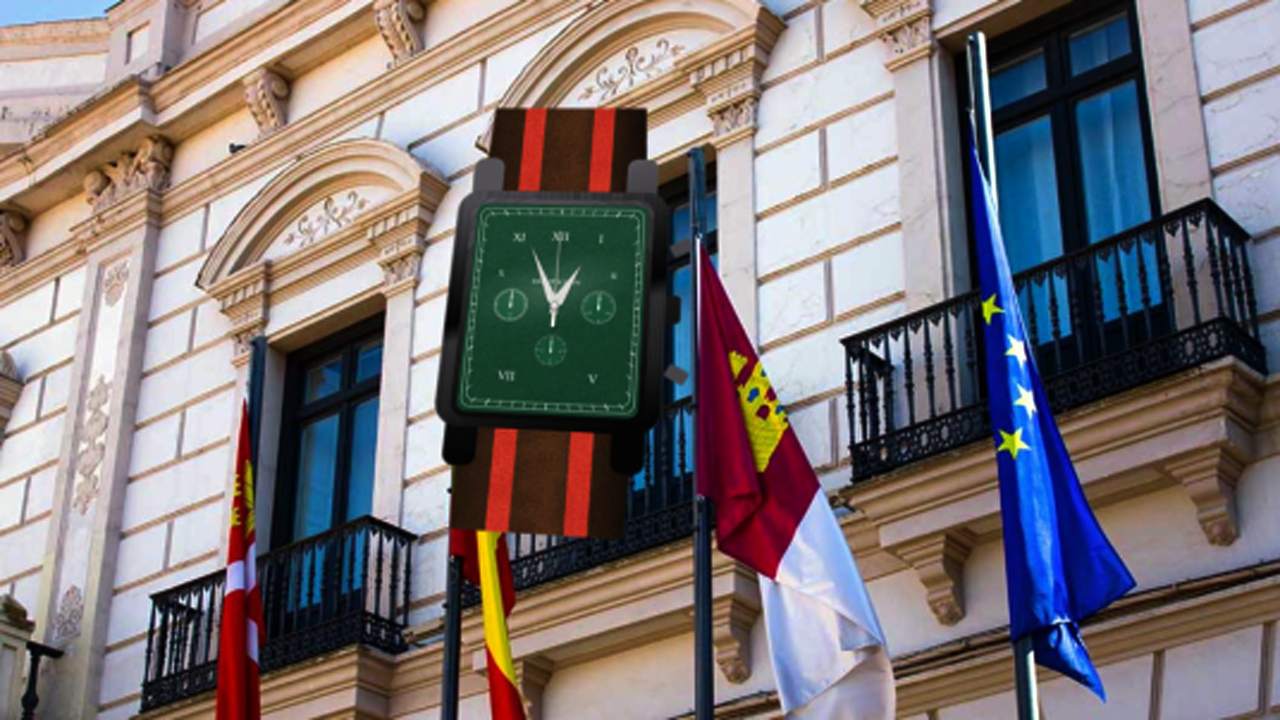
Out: 12,56
